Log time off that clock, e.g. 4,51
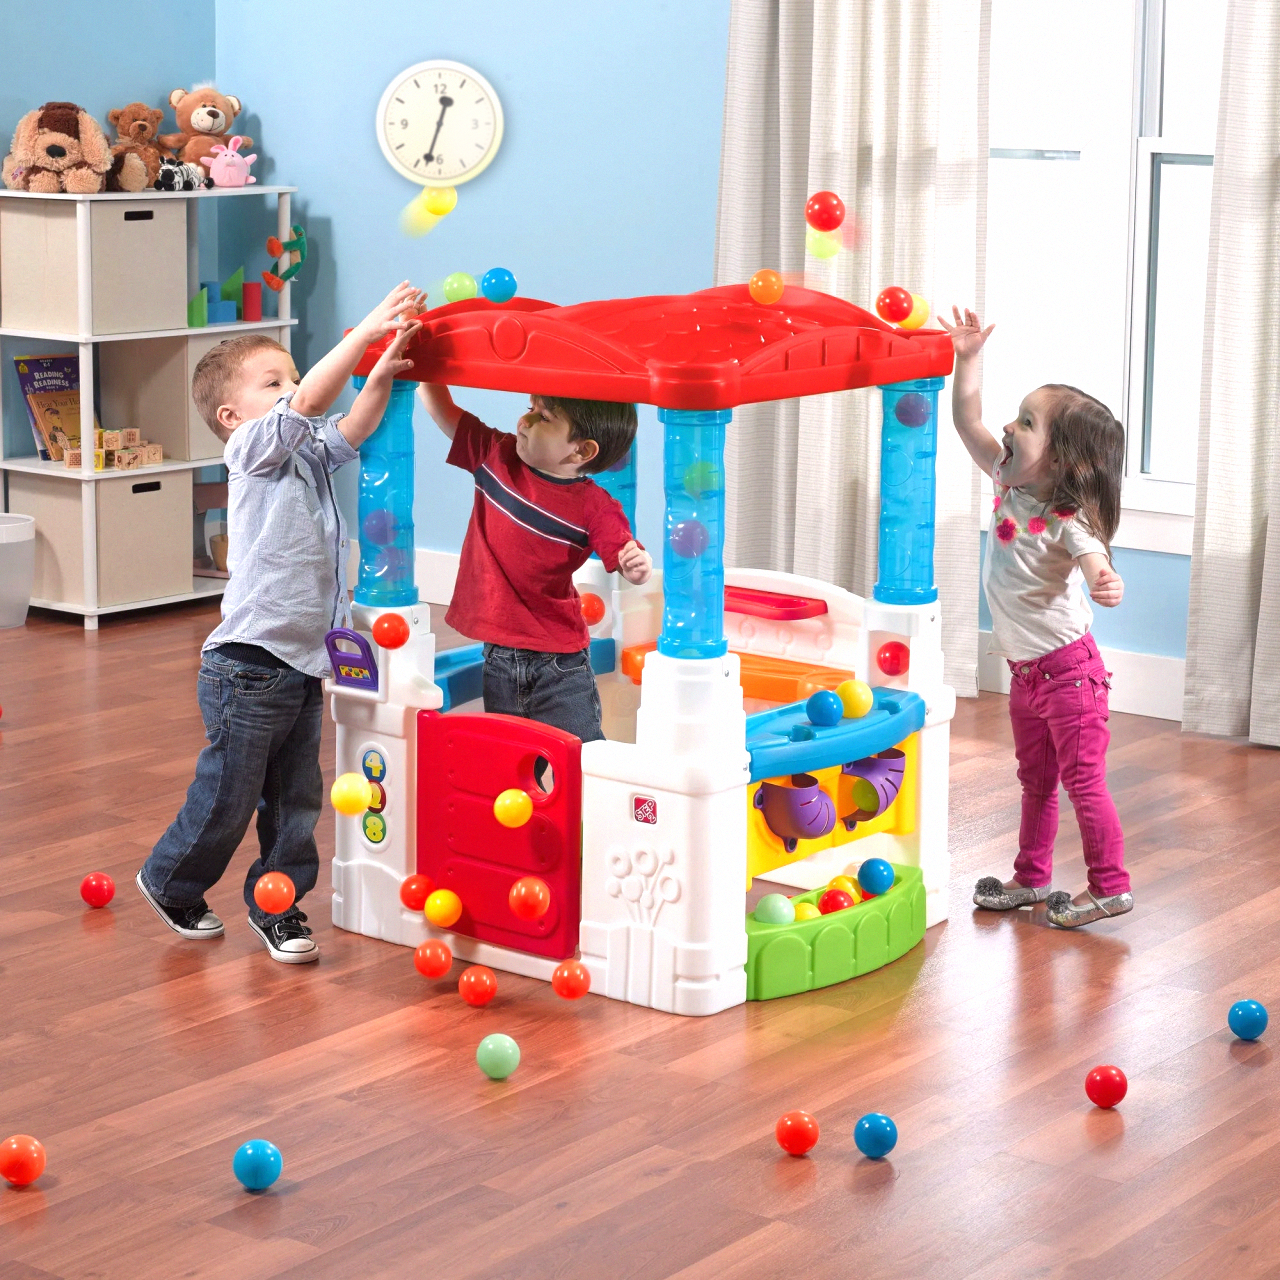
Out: 12,33
